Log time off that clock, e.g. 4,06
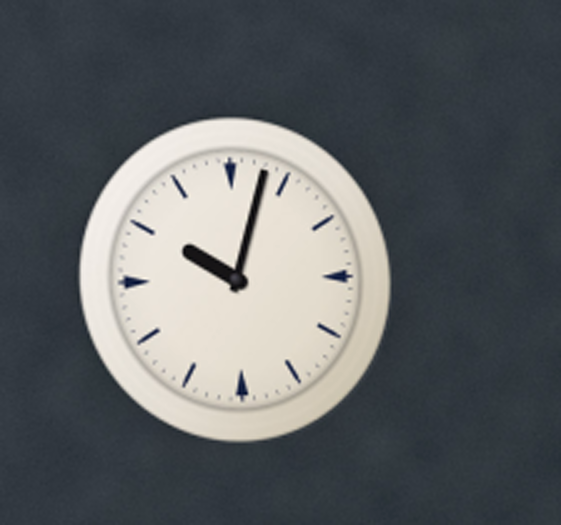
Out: 10,03
